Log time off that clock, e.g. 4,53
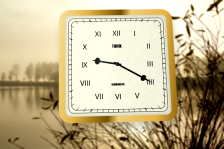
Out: 9,20
